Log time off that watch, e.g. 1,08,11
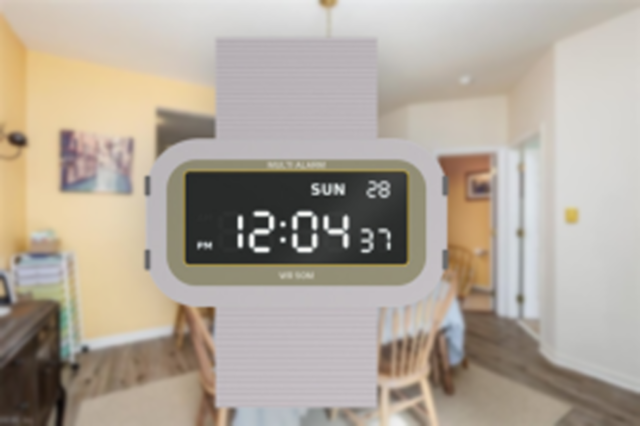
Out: 12,04,37
